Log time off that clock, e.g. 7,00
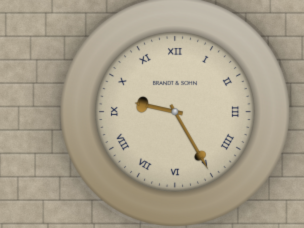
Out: 9,25
